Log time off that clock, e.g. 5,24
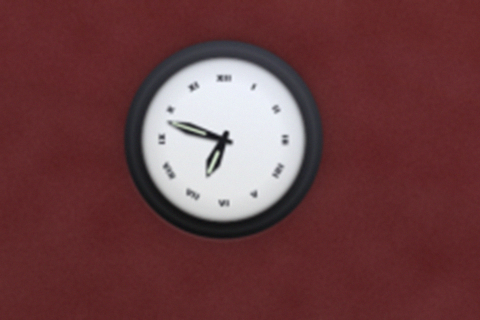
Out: 6,48
